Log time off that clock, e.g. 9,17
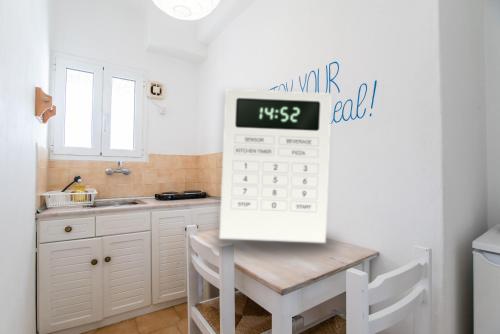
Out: 14,52
